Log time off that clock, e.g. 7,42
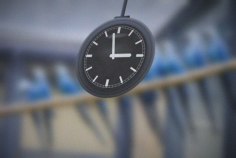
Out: 2,58
